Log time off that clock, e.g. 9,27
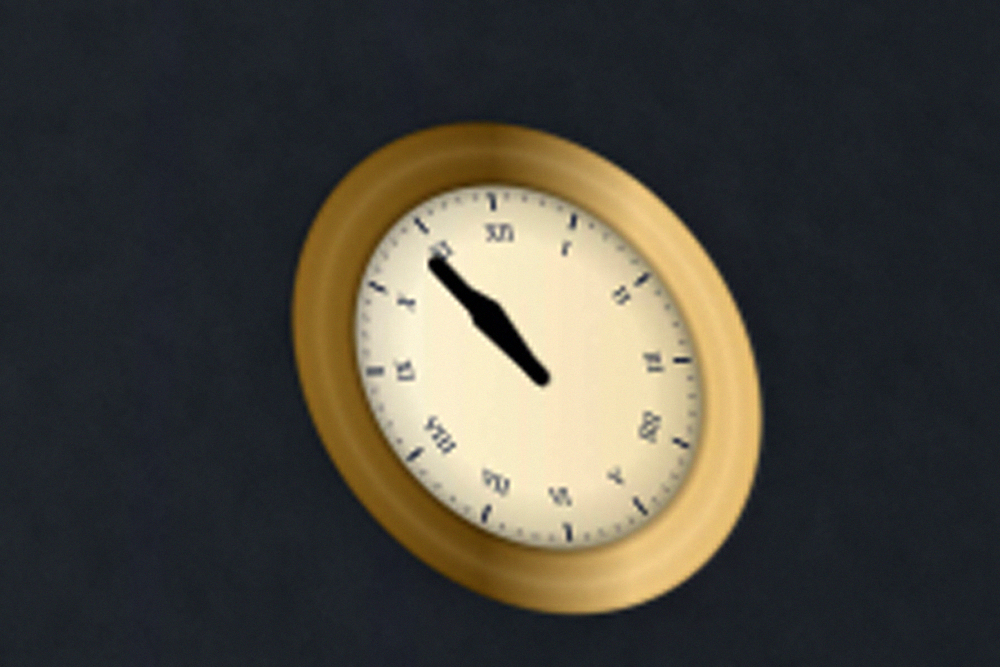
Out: 10,54
